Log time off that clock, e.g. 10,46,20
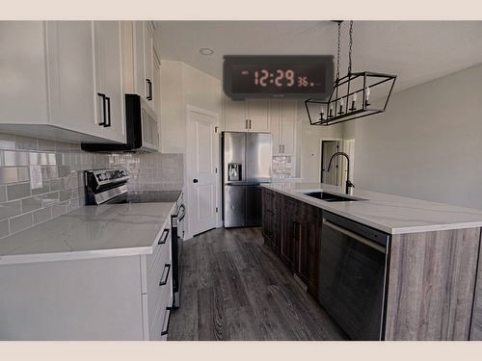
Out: 12,29,36
